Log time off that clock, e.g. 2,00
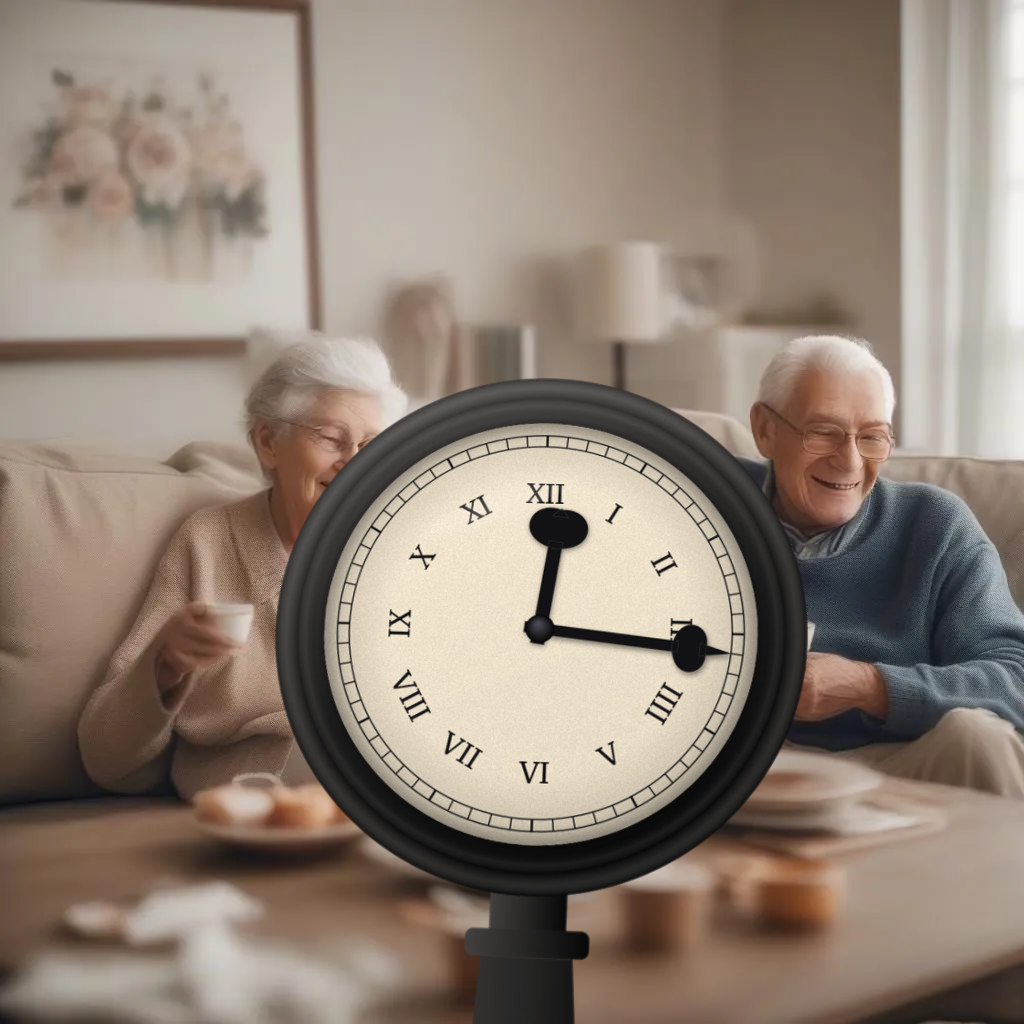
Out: 12,16
